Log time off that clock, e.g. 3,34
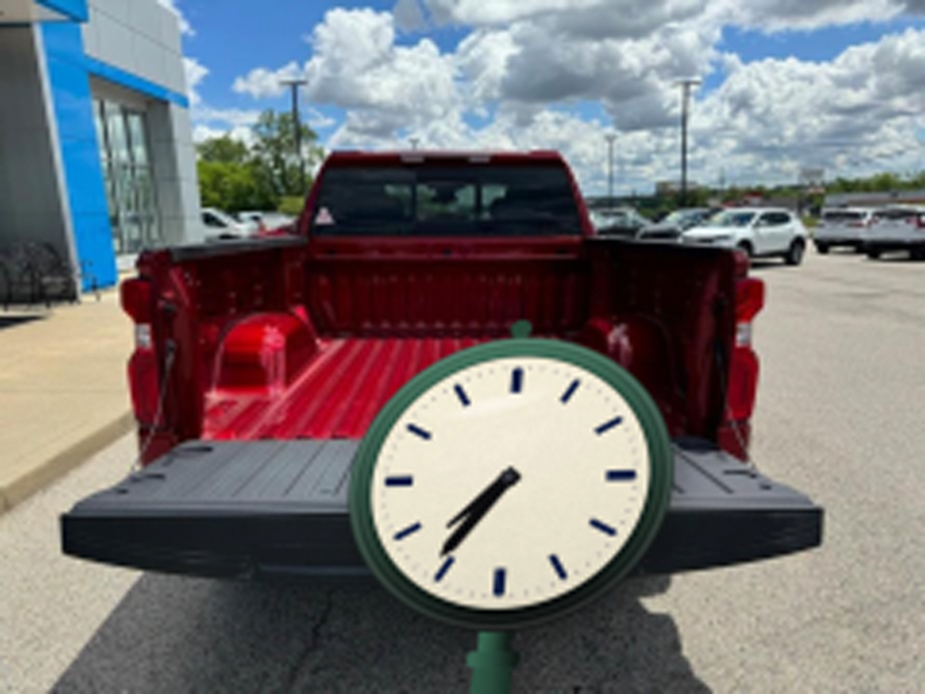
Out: 7,36
